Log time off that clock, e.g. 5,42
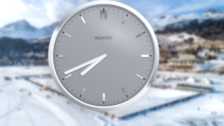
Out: 7,41
